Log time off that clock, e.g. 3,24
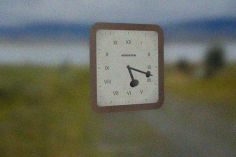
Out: 5,18
